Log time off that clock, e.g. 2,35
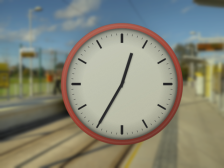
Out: 12,35
